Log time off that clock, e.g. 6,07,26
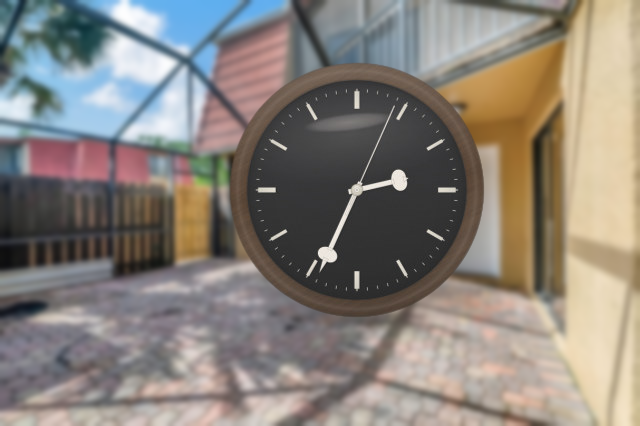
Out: 2,34,04
